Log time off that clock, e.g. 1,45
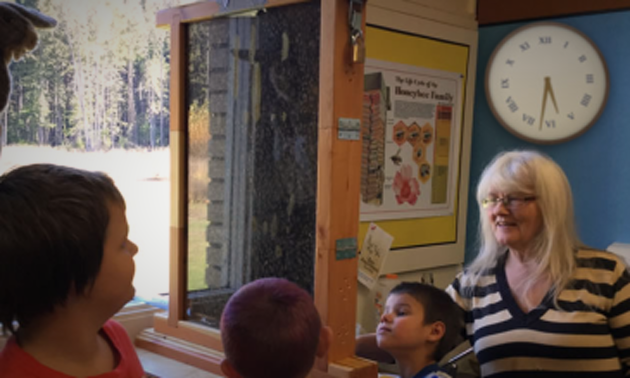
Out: 5,32
